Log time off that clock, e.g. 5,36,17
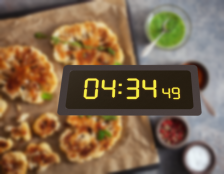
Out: 4,34,49
